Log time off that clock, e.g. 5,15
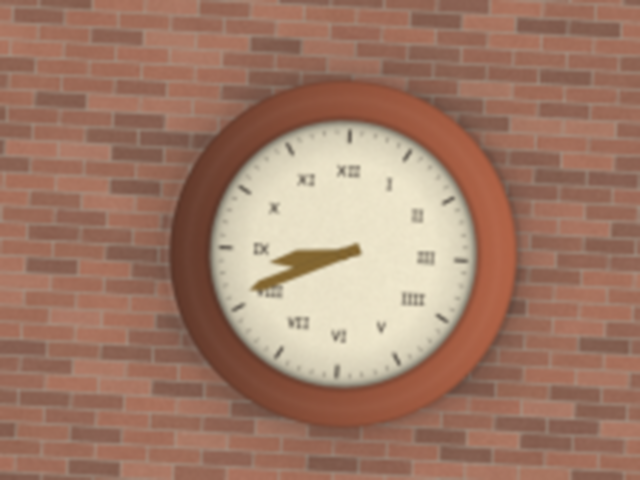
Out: 8,41
